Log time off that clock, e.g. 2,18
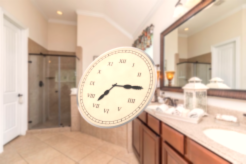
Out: 7,15
